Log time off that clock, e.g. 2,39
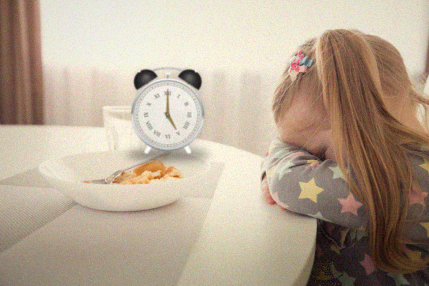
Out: 5,00
